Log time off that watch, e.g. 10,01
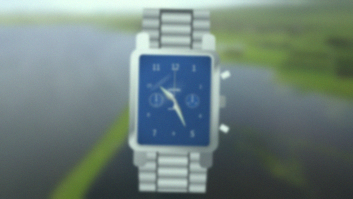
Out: 10,26
